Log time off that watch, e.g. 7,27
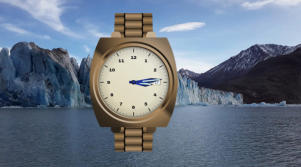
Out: 3,14
